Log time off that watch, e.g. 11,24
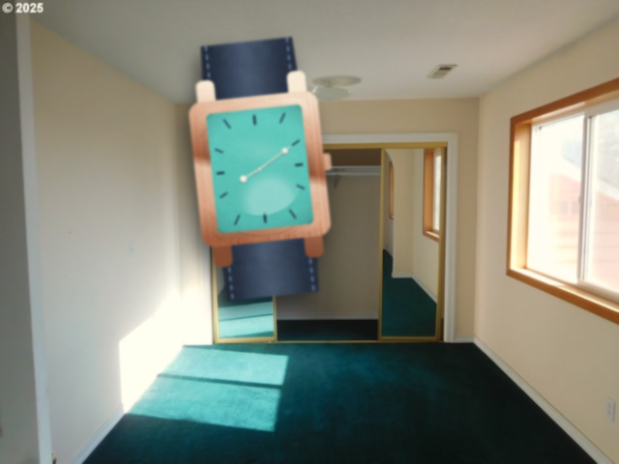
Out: 8,10
